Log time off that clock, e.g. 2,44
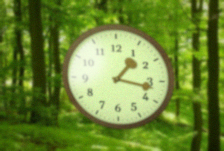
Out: 1,17
